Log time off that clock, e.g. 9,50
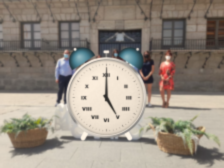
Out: 5,00
